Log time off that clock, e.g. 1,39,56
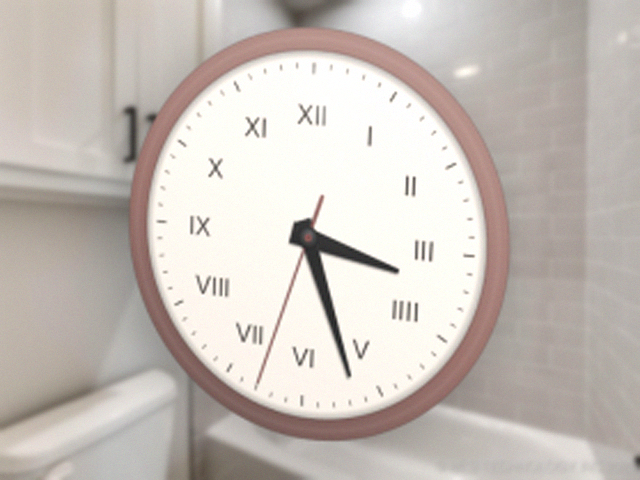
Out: 3,26,33
